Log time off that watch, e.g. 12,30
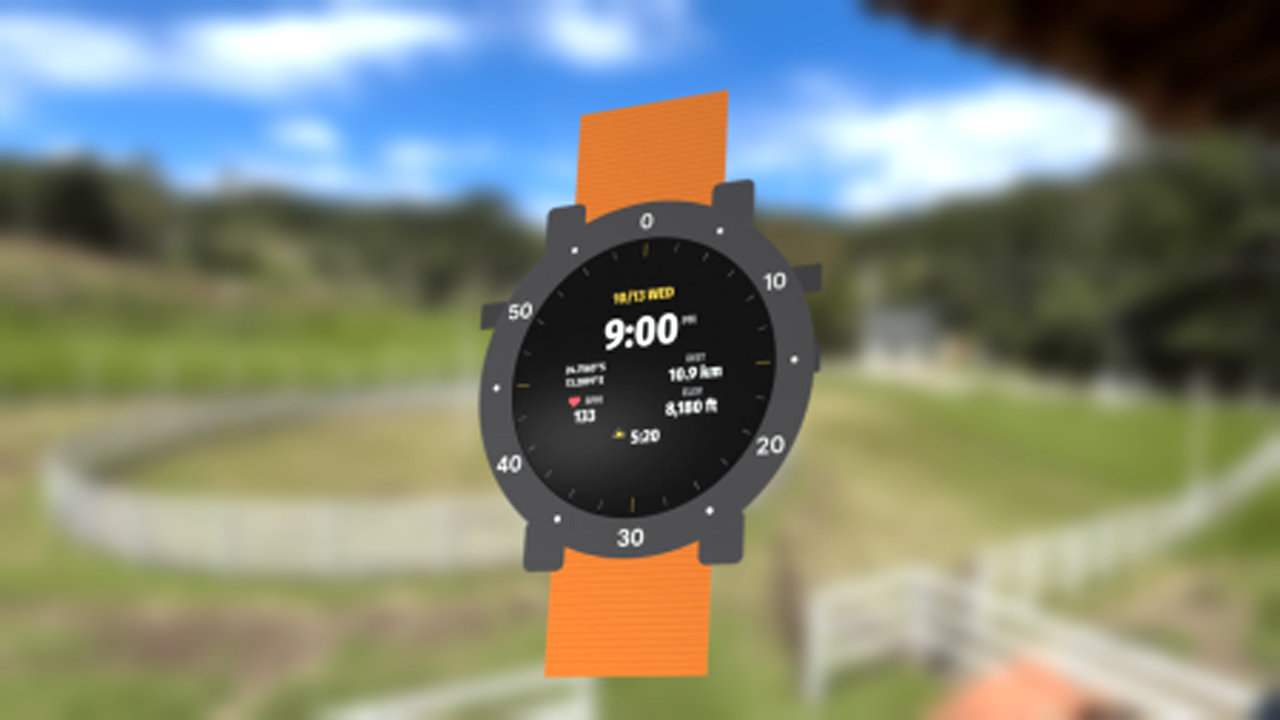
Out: 9,00
